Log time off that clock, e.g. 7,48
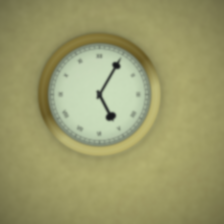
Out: 5,05
